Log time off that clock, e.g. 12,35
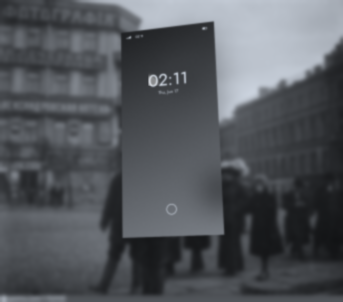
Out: 2,11
